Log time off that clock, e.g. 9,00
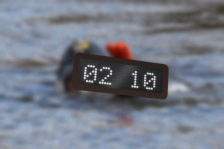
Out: 2,10
